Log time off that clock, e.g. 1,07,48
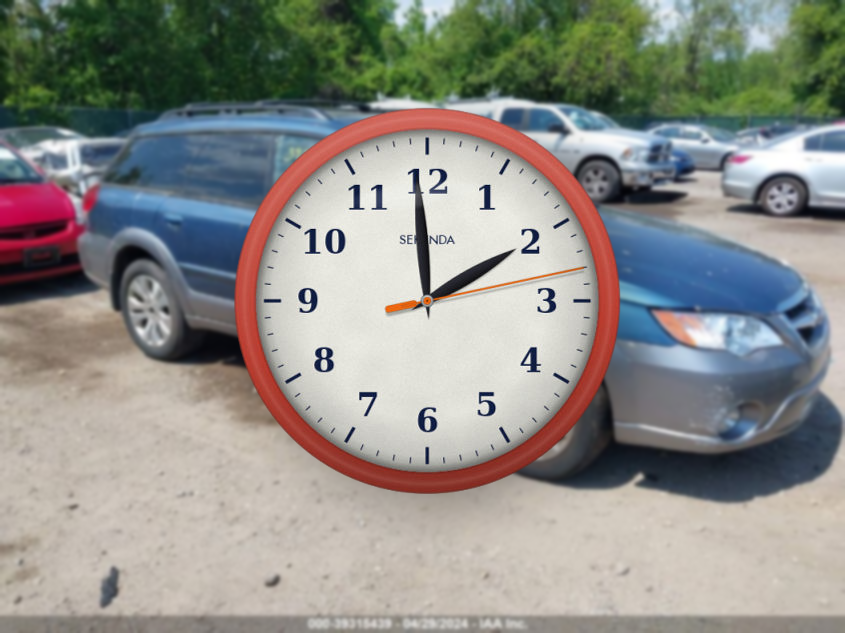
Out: 1,59,13
